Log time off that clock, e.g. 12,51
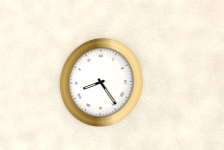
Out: 8,24
